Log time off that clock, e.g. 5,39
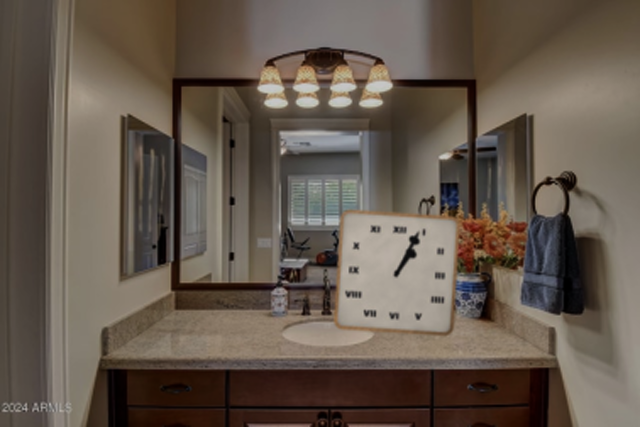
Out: 1,04
